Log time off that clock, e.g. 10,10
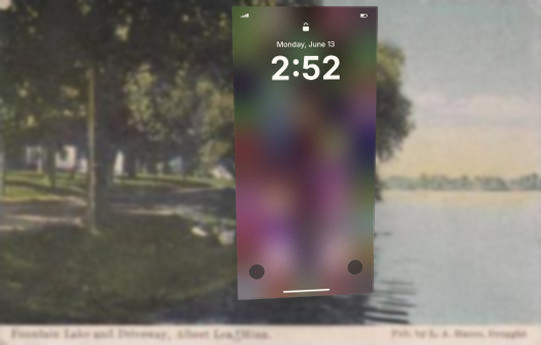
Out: 2,52
